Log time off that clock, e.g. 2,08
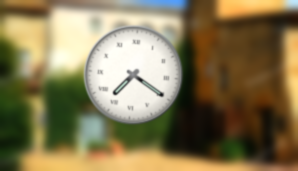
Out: 7,20
